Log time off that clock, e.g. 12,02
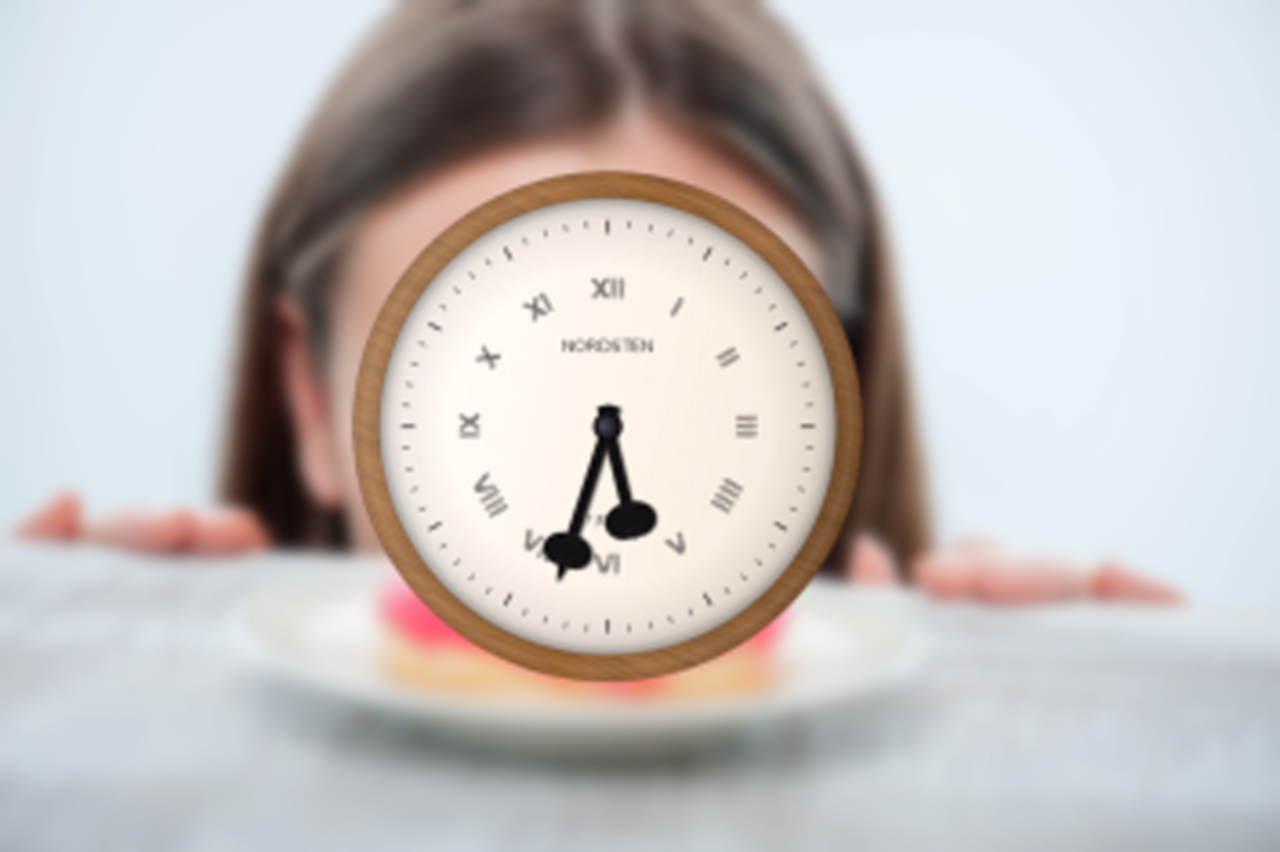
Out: 5,33
